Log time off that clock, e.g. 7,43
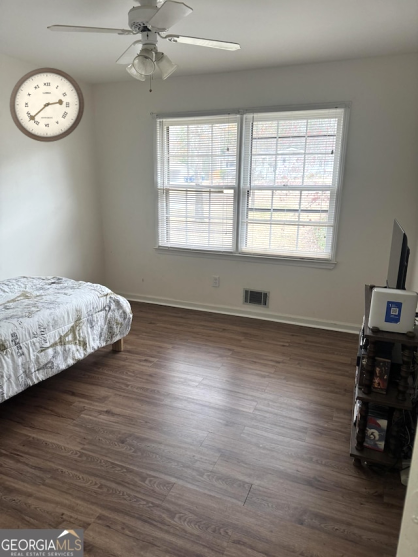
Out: 2,38
